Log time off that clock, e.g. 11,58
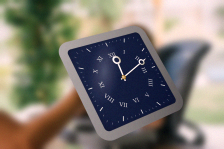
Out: 12,12
